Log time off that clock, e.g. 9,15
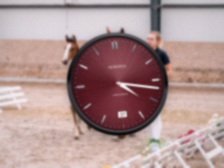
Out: 4,17
